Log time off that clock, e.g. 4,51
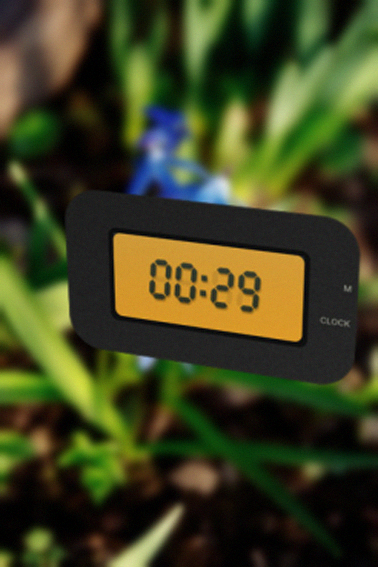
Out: 0,29
